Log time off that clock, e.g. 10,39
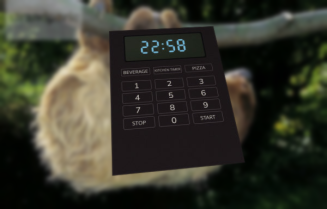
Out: 22,58
